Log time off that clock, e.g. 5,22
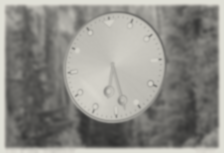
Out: 6,28
